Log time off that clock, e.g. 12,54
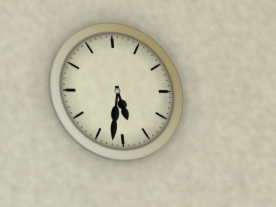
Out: 5,32
